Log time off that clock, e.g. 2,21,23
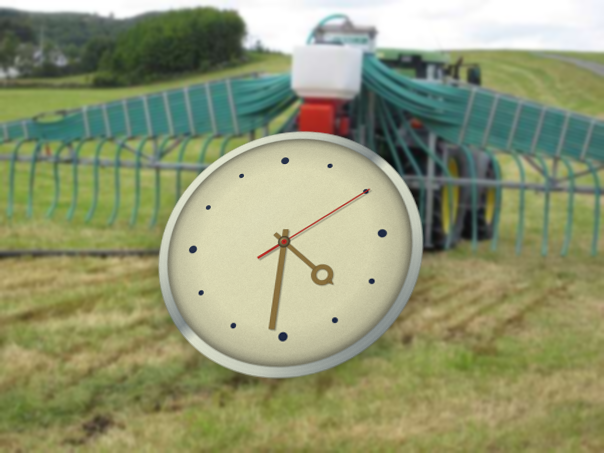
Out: 4,31,10
